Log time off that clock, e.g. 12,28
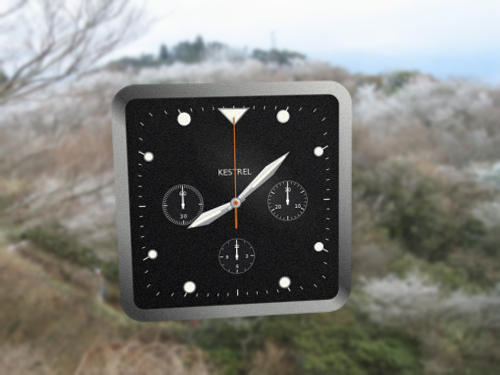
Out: 8,08
